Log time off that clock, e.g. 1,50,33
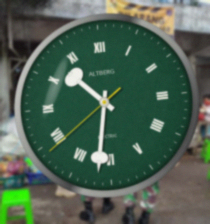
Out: 10,31,39
